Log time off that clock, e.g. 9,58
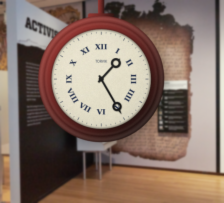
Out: 1,25
